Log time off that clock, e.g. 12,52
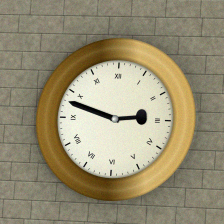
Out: 2,48
